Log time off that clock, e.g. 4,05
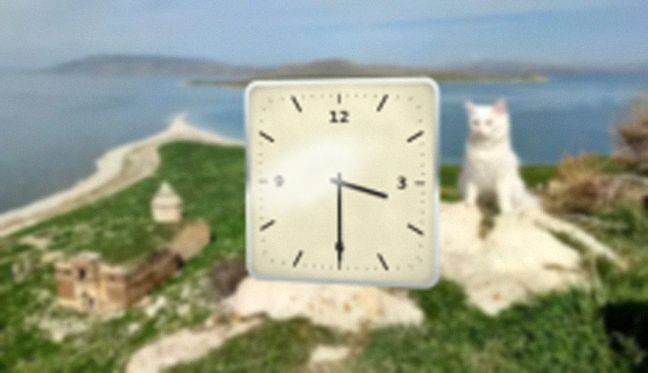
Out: 3,30
